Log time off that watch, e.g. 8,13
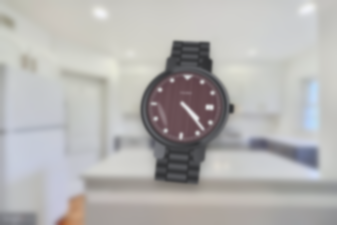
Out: 4,23
